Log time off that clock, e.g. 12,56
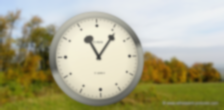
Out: 11,06
